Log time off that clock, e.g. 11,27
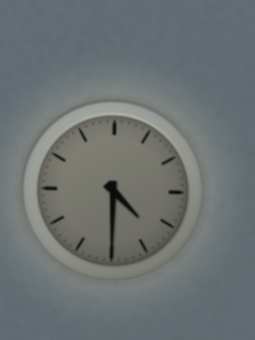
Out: 4,30
